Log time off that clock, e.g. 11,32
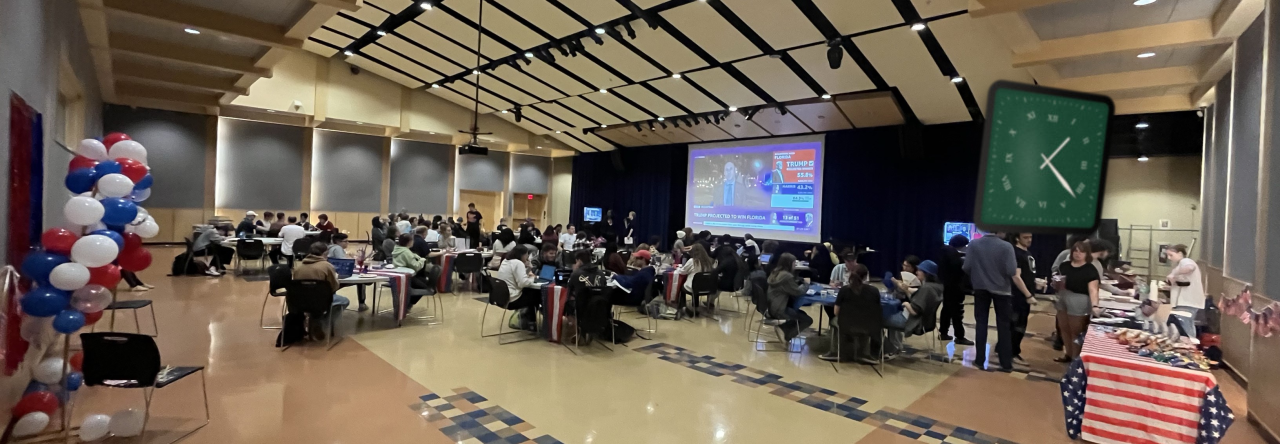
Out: 1,22
